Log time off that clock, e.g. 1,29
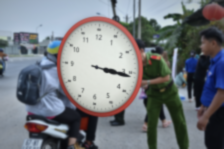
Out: 3,16
